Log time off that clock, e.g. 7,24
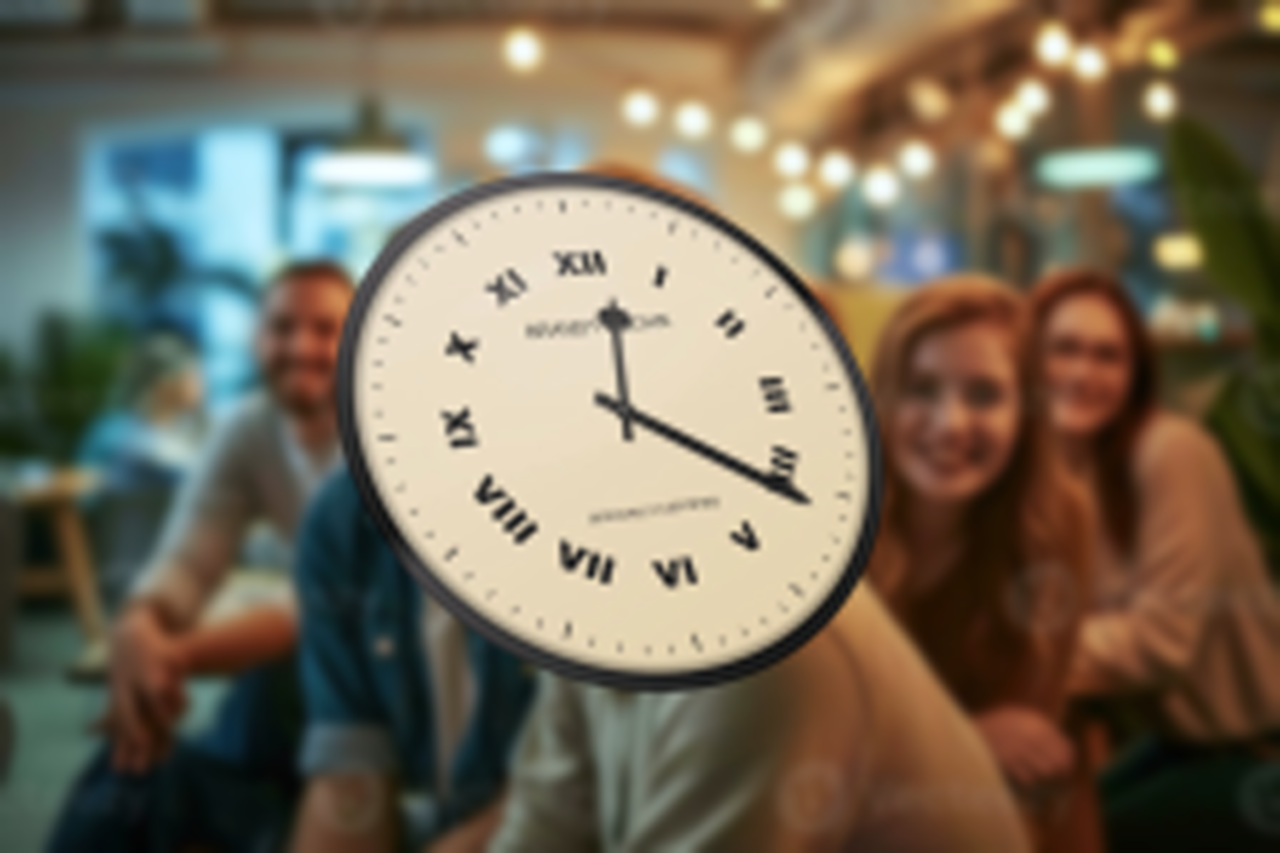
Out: 12,21
